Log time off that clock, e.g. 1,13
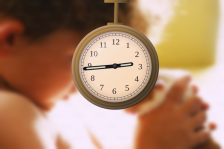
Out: 2,44
